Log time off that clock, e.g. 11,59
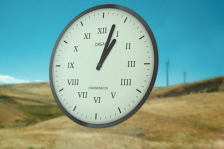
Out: 1,03
